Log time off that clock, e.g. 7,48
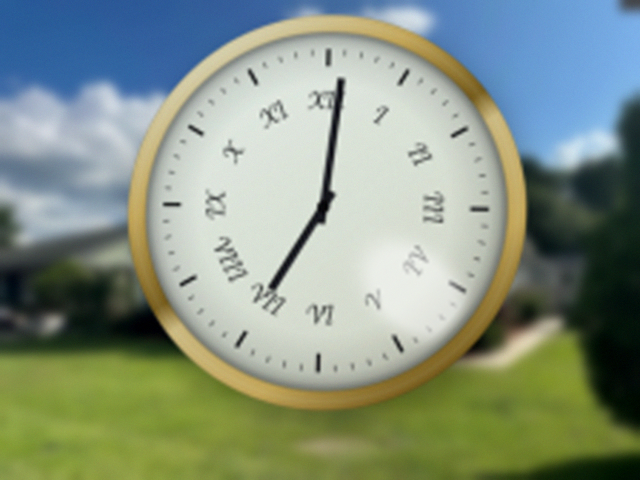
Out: 7,01
